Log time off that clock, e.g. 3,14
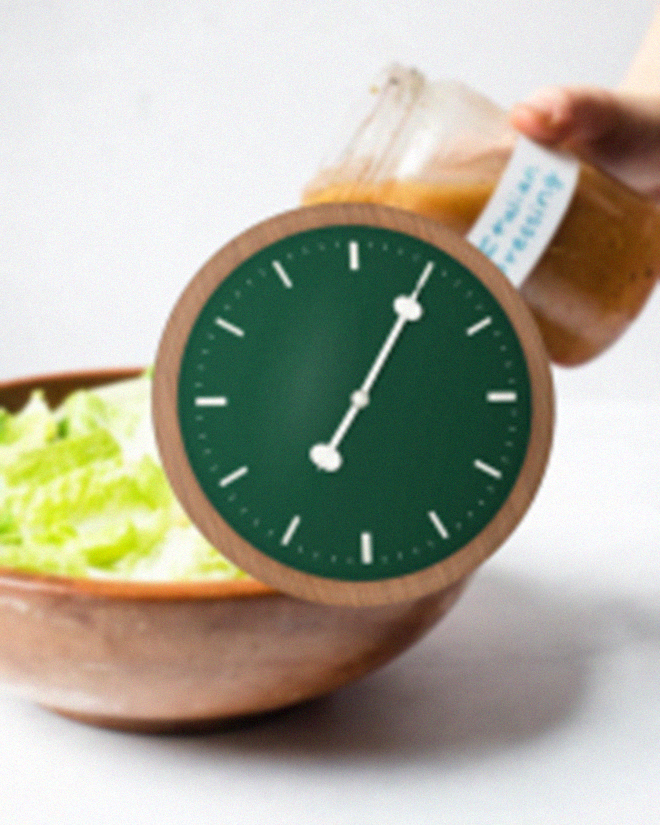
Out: 7,05
